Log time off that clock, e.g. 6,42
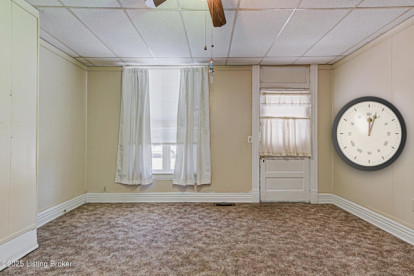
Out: 12,03
